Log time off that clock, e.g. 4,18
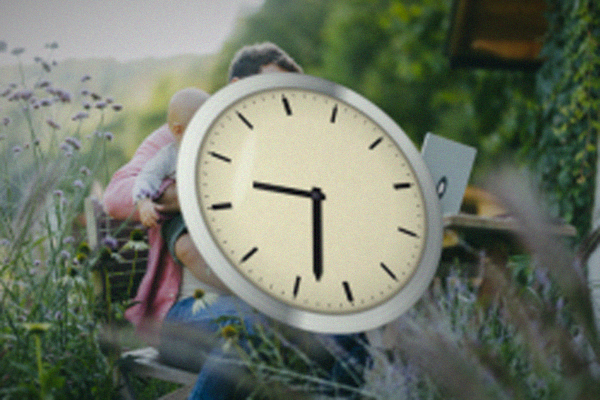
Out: 9,33
